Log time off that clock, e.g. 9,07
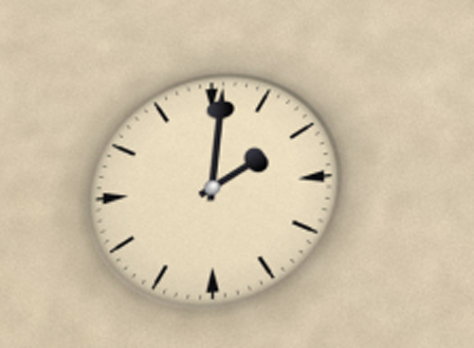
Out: 2,01
